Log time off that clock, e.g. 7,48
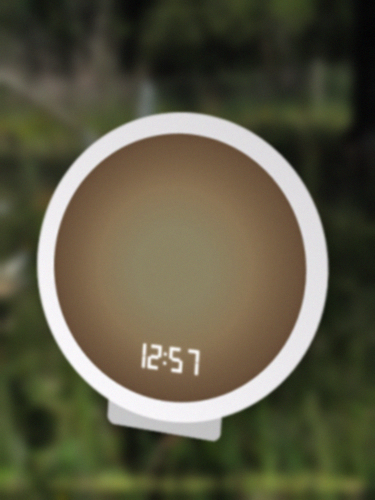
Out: 12,57
